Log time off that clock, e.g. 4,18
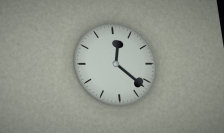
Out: 12,22
